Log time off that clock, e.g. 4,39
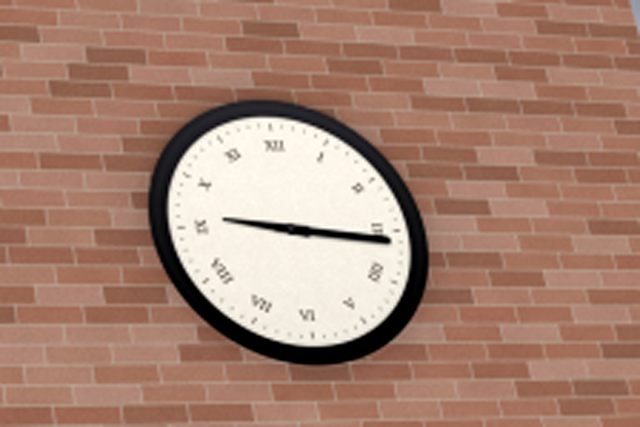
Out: 9,16
